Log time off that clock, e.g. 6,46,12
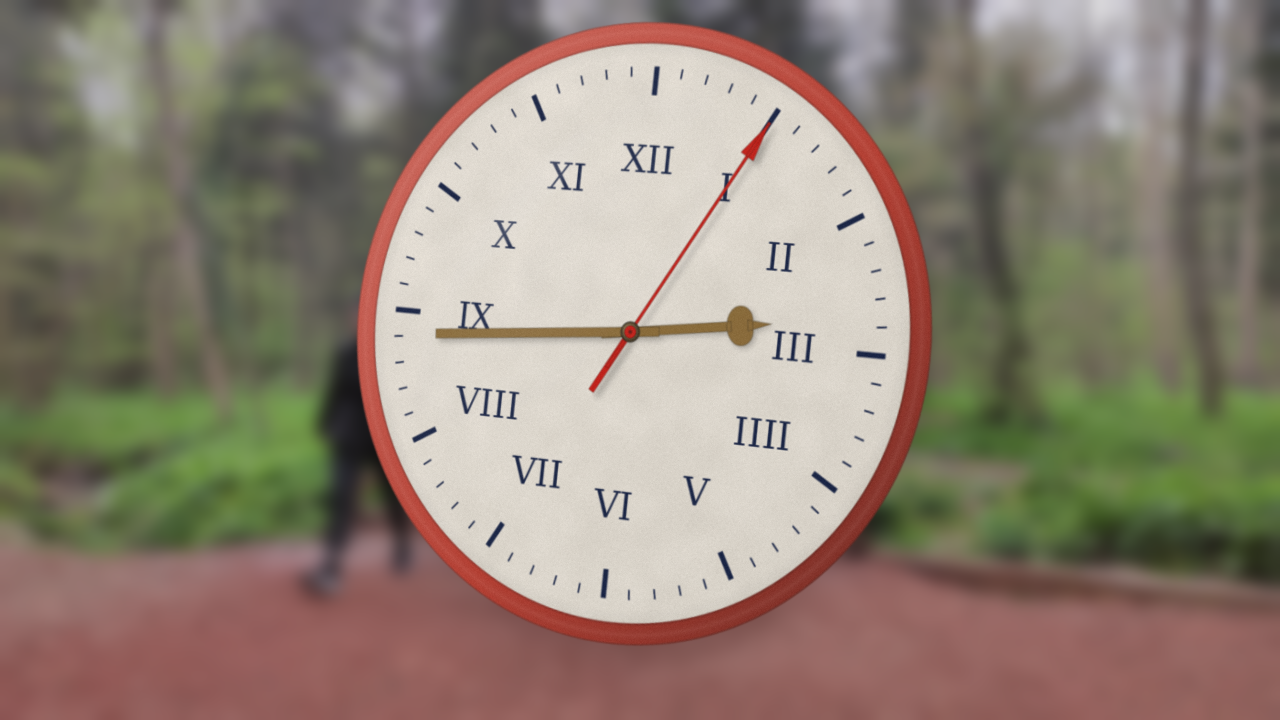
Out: 2,44,05
